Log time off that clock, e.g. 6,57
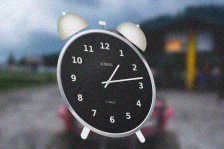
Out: 1,13
